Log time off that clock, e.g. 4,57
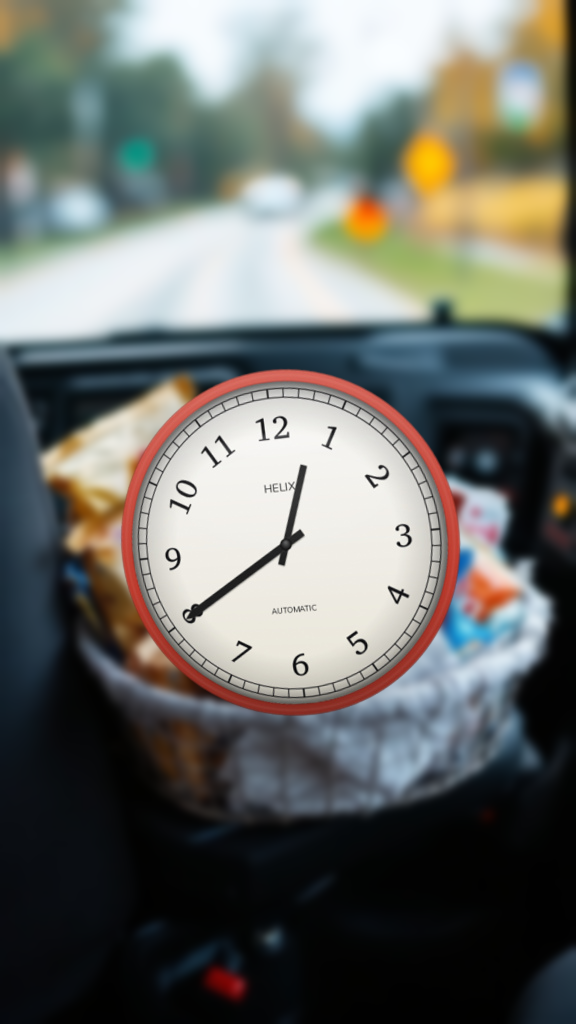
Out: 12,40
